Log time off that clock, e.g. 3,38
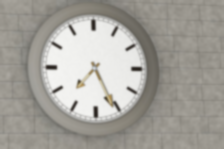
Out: 7,26
